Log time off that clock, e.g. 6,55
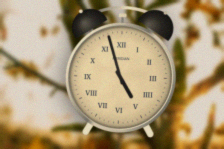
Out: 4,57
